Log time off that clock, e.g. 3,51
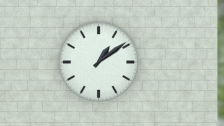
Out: 1,09
